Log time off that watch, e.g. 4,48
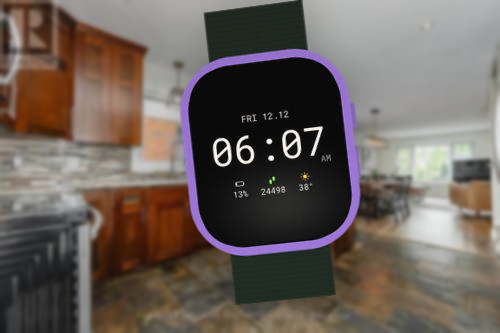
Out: 6,07
